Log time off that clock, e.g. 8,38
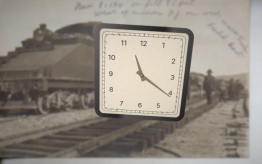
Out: 11,21
